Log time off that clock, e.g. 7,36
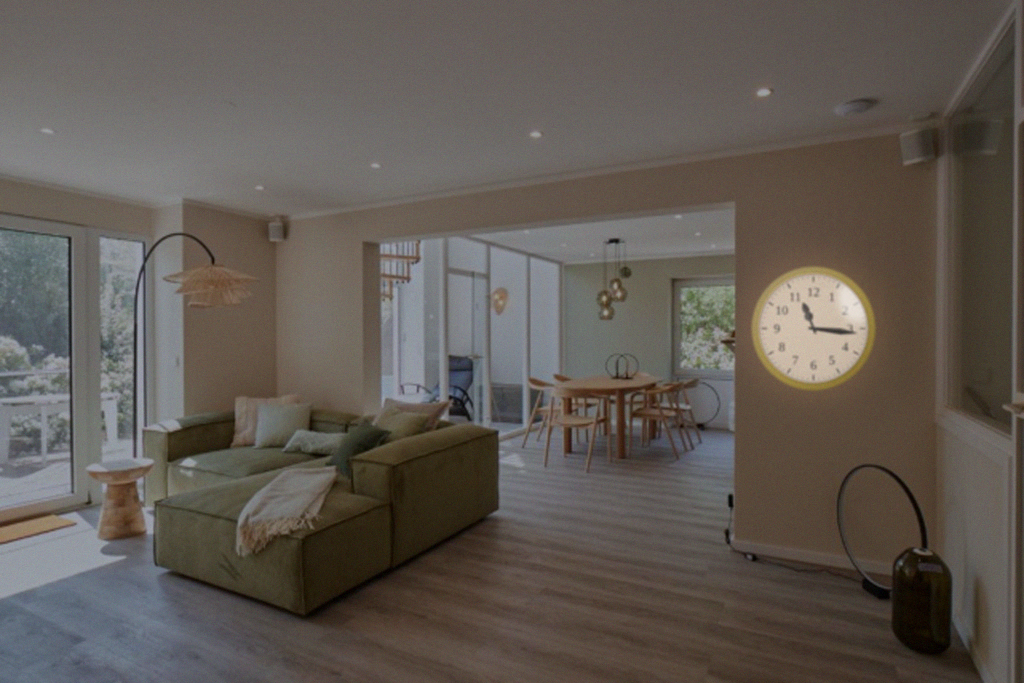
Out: 11,16
